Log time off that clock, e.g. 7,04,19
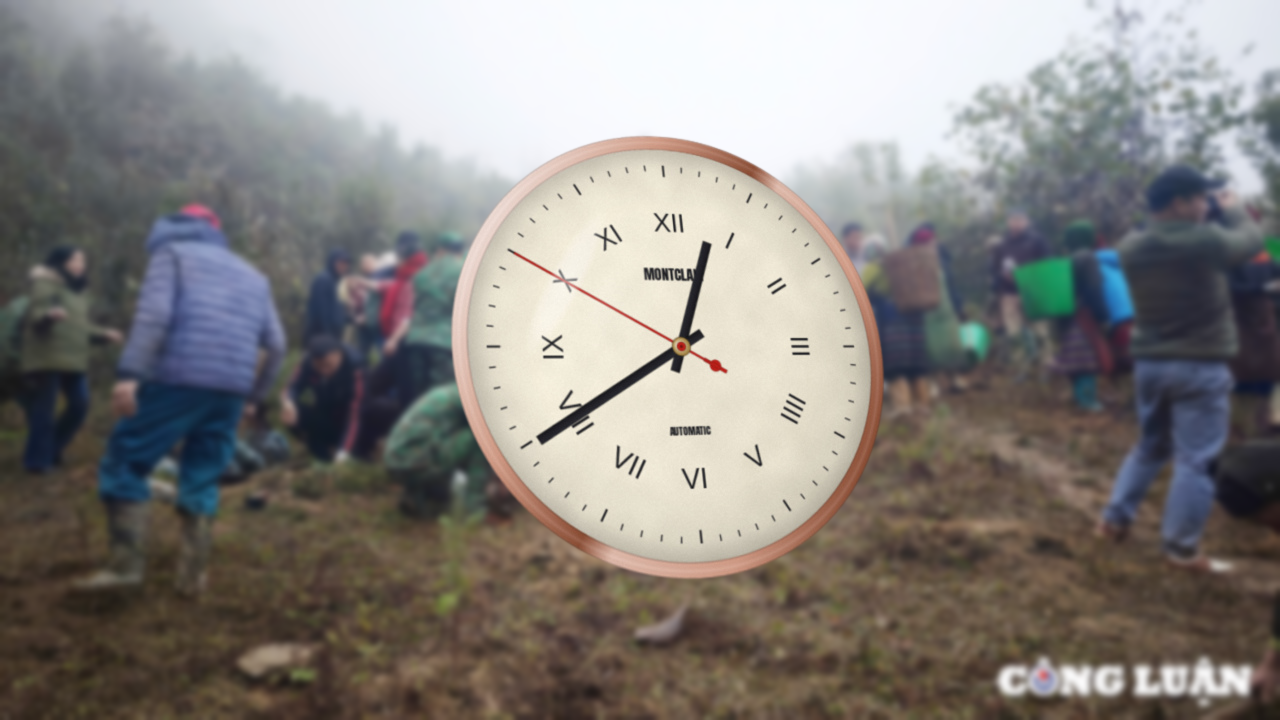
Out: 12,39,50
